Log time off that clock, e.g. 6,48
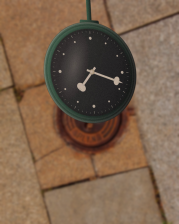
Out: 7,18
